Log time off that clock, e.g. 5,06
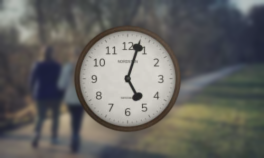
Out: 5,03
